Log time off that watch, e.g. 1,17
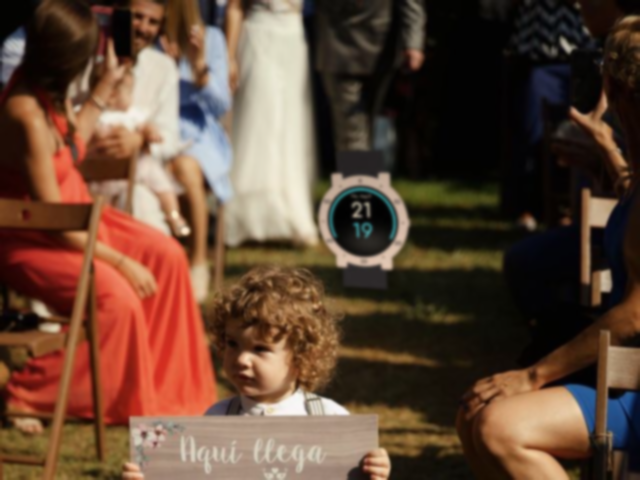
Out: 21,19
